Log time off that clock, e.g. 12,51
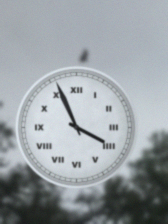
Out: 3,56
